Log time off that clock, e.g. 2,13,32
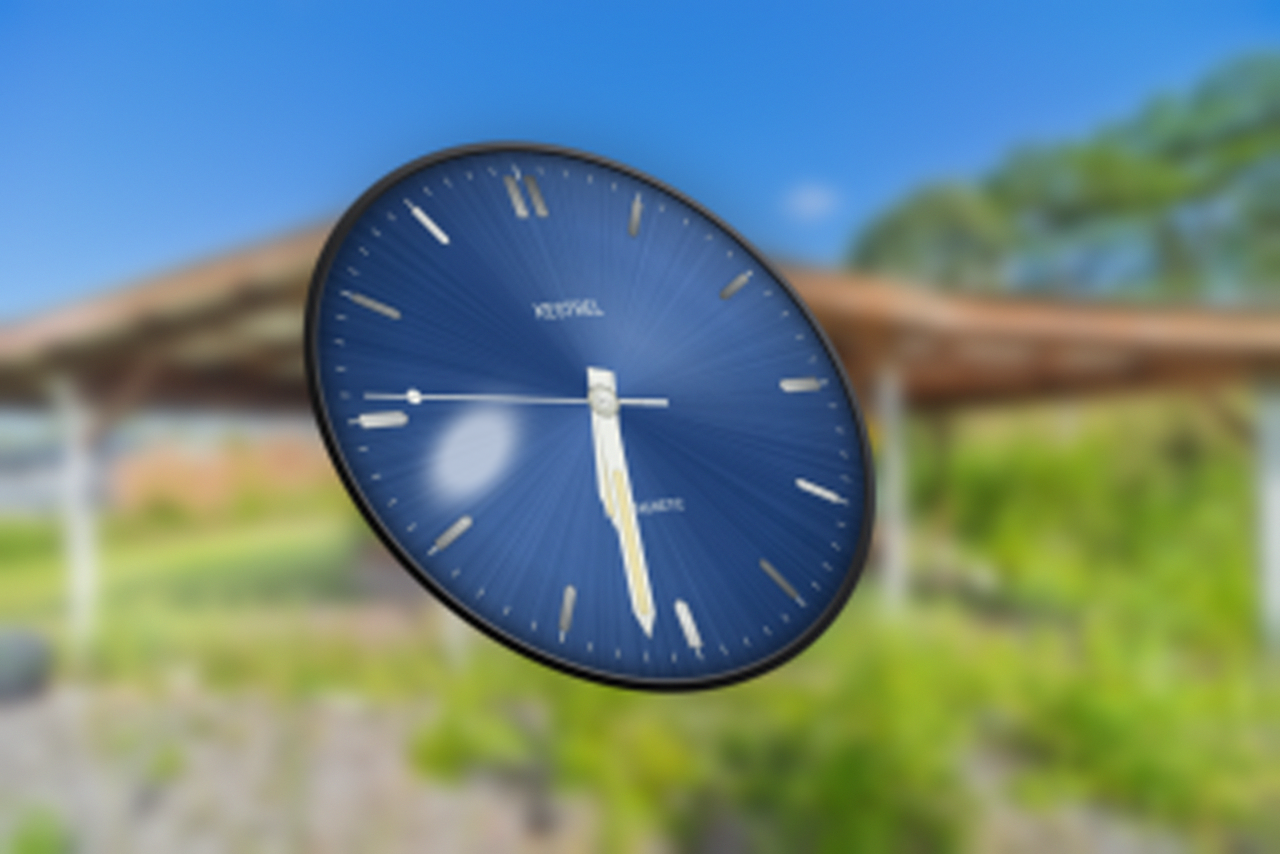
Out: 6,31,46
